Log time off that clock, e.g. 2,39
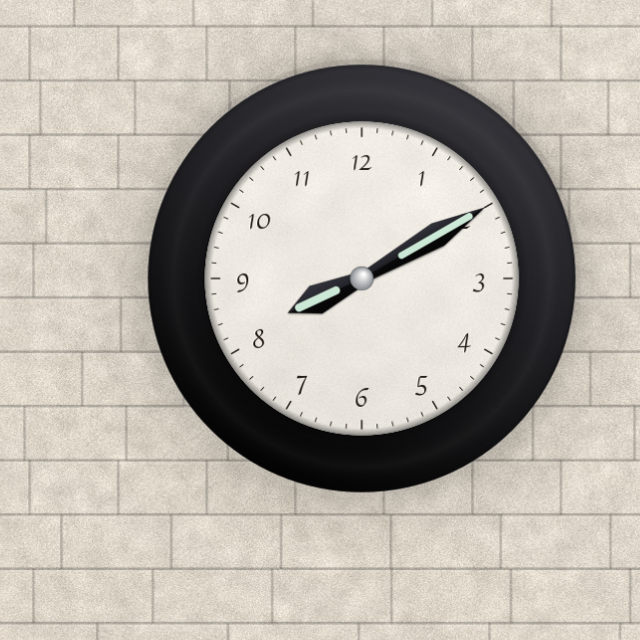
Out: 8,10
